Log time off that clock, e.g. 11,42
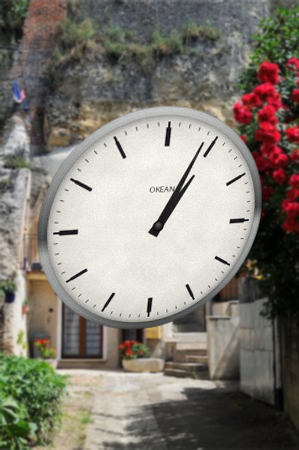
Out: 1,04
